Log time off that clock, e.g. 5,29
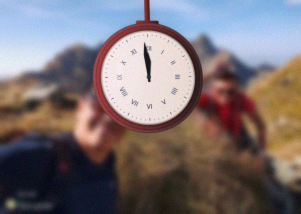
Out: 11,59
